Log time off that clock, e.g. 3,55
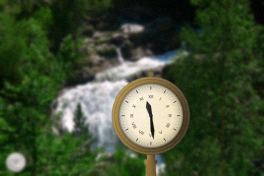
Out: 11,29
